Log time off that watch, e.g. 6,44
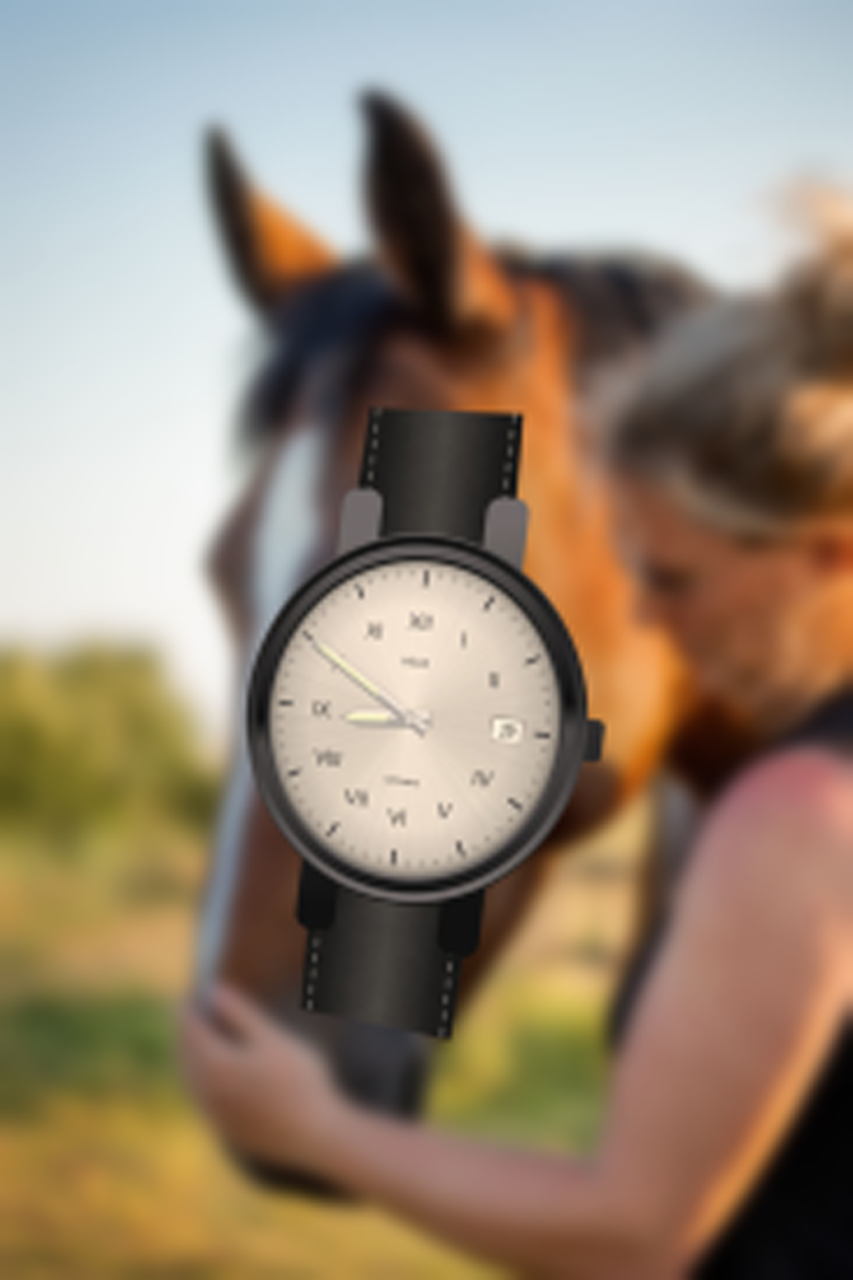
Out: 8,50
